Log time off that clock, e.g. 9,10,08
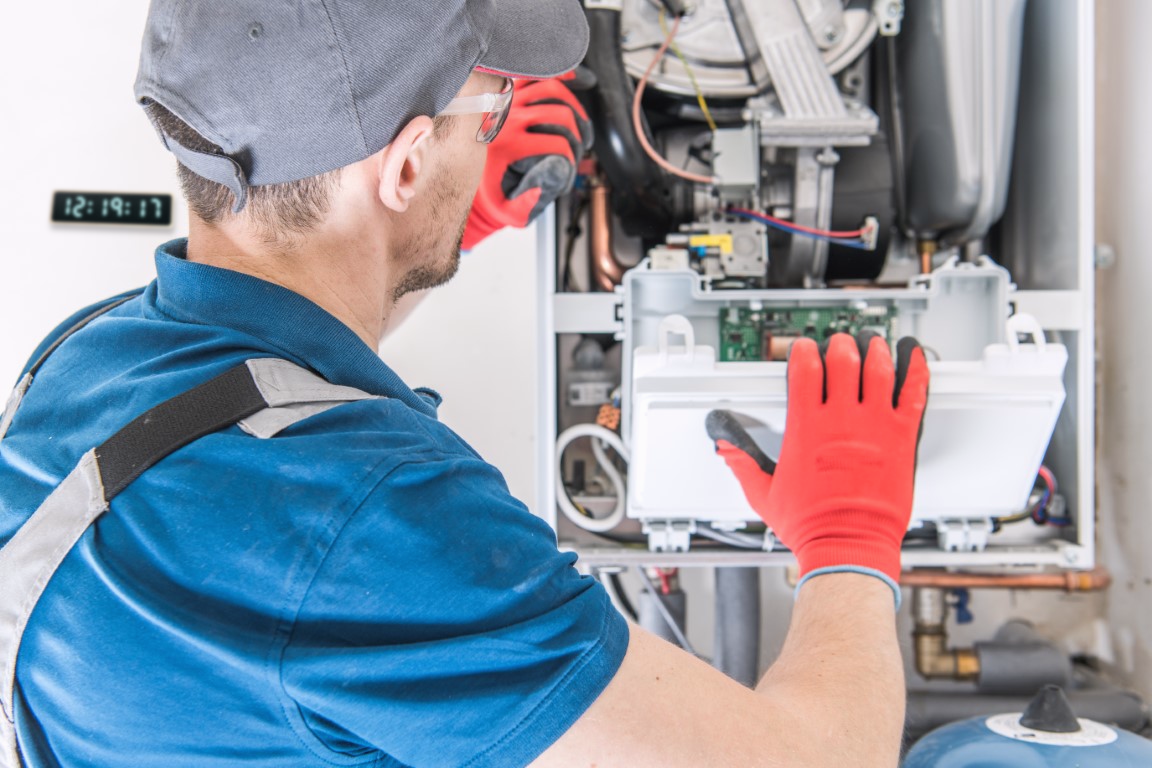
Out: 12,19,17
